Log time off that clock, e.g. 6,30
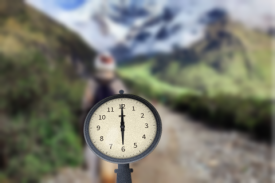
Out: 6,00
